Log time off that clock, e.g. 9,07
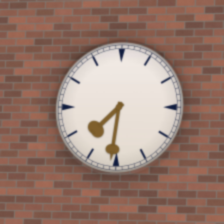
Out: 7,31
